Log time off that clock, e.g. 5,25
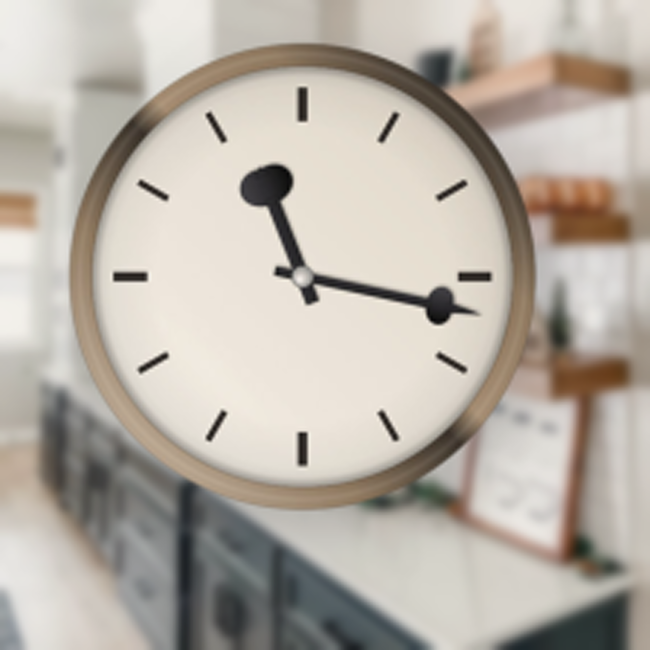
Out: 11,17
